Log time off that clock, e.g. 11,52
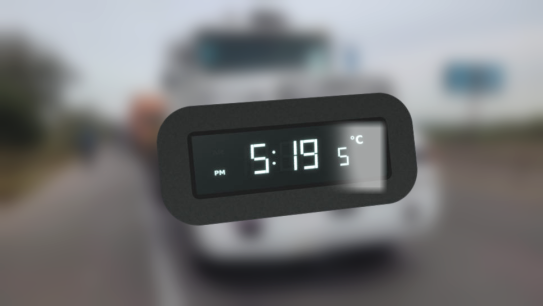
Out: 5,19
